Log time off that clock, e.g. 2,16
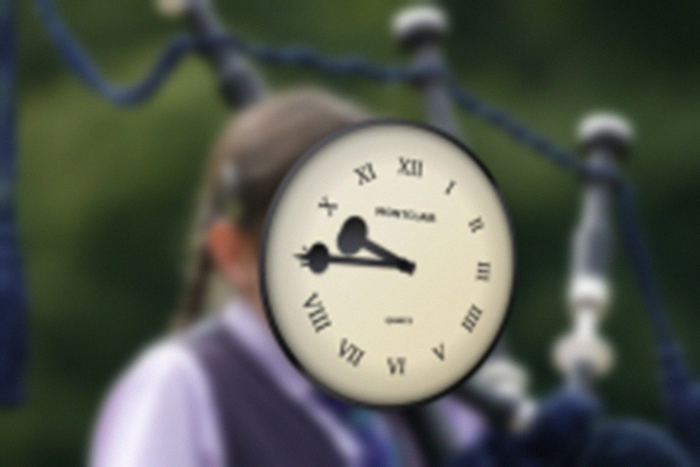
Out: 9,45
